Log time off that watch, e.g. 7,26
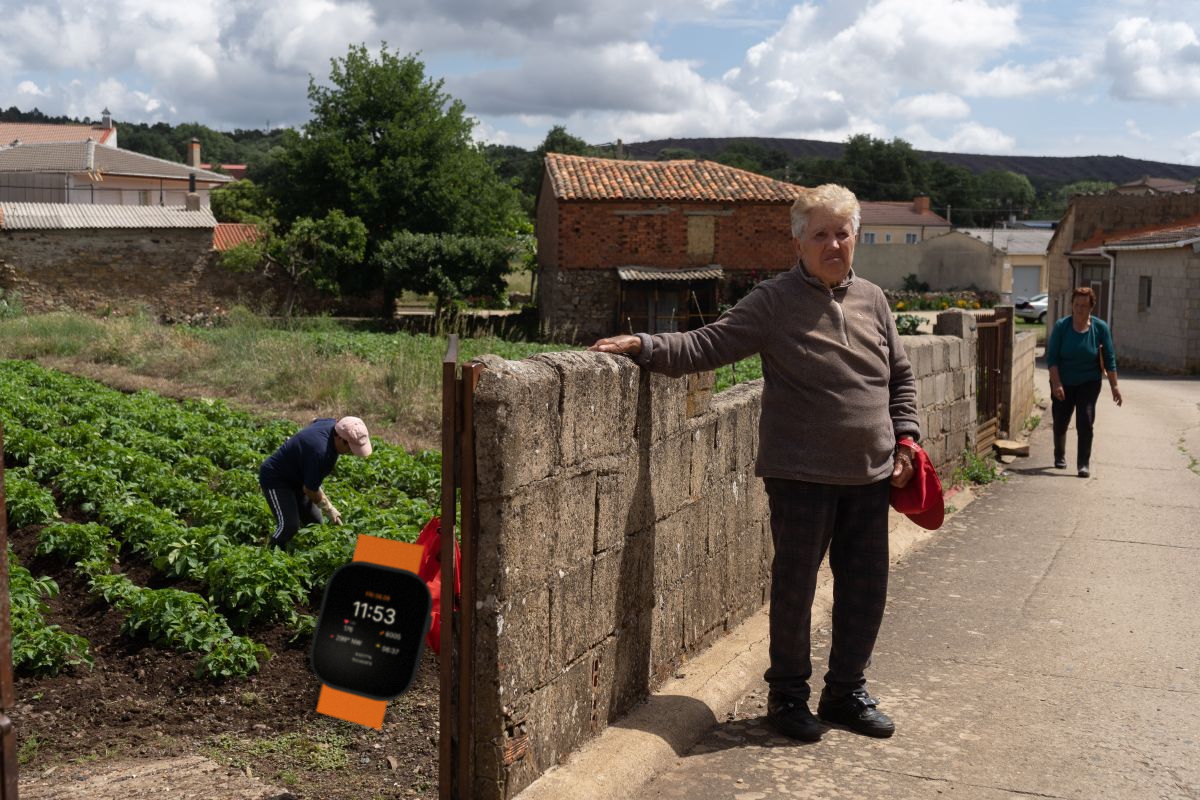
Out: 11,53
